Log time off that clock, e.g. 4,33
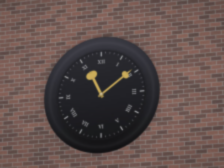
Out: 11,09
